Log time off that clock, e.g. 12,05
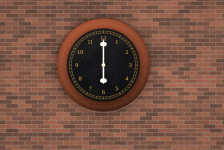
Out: 6,00
